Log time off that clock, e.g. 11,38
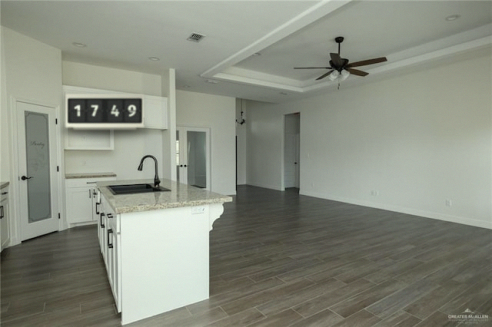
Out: 17,49
